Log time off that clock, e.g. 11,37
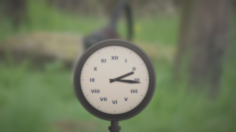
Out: 2,16
